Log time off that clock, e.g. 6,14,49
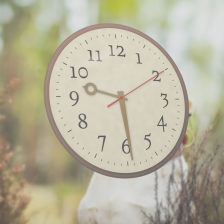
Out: 9,29,10
